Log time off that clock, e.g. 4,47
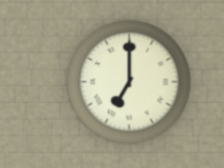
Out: 7,00
